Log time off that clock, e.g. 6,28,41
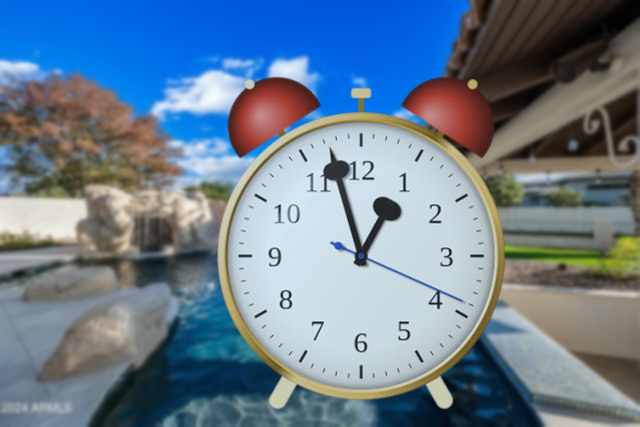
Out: 12,57,19
